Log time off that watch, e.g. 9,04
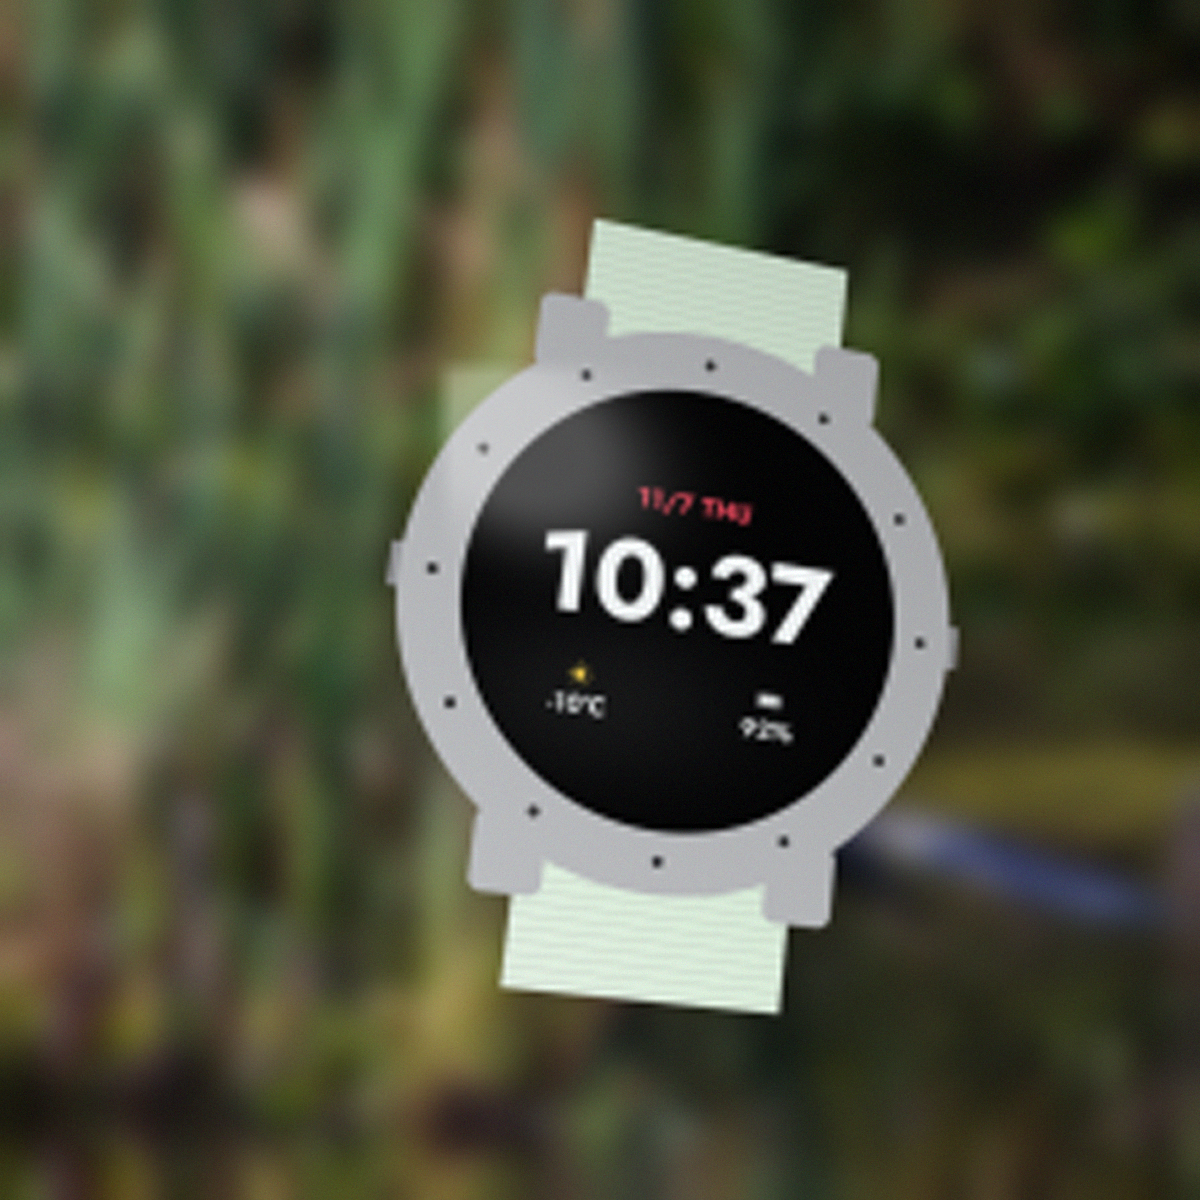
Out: 10,37
